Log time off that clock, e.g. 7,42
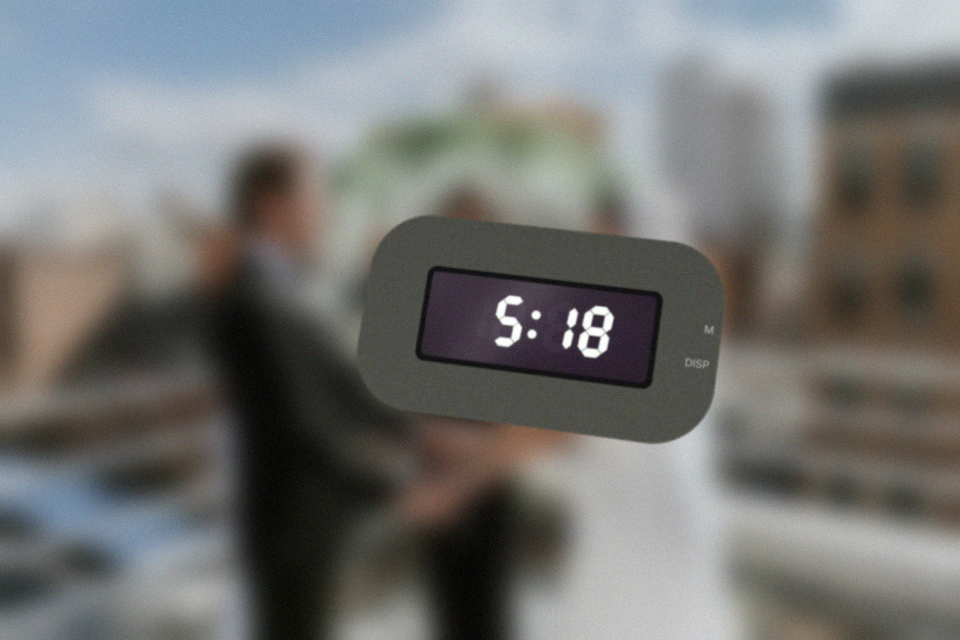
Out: 5,18
